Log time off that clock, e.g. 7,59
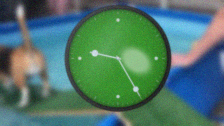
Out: 9,25
